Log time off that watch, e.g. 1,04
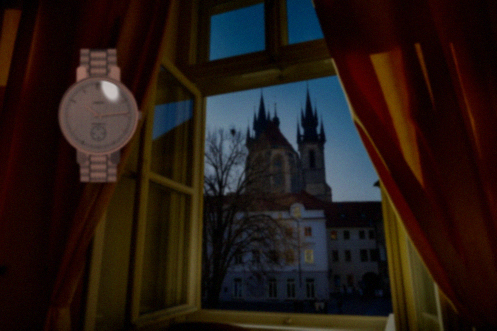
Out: 10,14
